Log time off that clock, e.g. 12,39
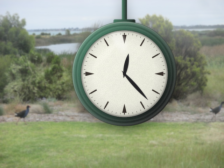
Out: 12,23
